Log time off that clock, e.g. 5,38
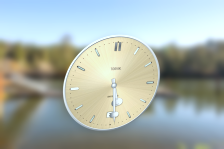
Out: 5,29
